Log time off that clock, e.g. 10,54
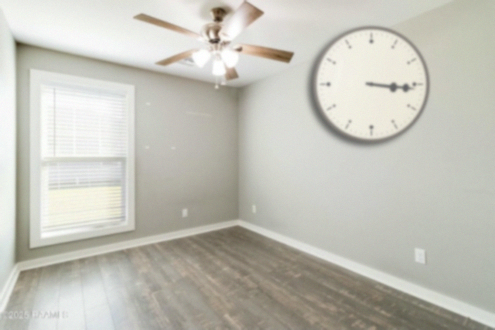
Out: 3,16
